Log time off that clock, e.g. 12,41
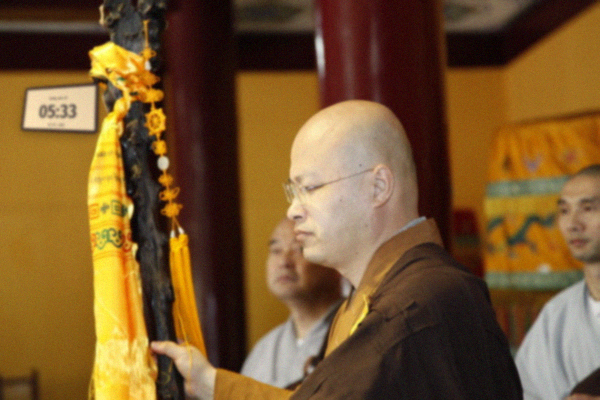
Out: 5,33
